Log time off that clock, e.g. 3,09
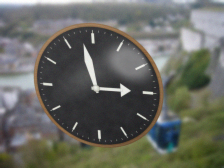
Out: 2,58
